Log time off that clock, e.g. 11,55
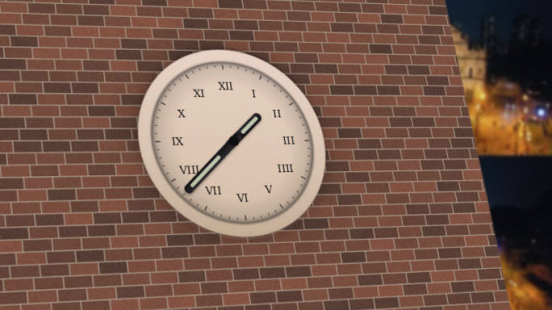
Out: 1,38
